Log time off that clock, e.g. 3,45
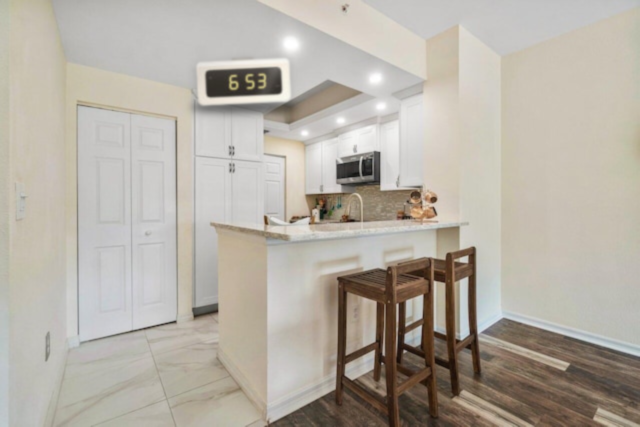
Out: 6,53
